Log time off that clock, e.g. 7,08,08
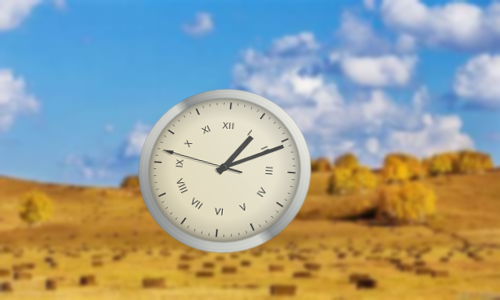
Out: 1,10,47
